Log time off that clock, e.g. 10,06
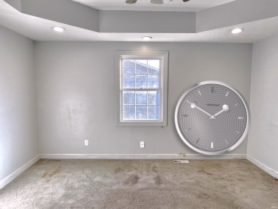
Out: 1,50
